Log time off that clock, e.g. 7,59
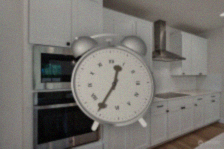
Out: 12,36
